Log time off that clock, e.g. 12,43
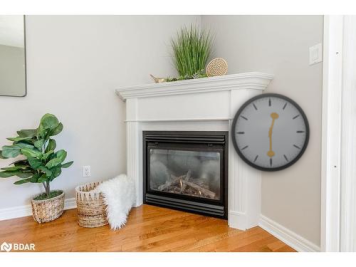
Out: 12,30
